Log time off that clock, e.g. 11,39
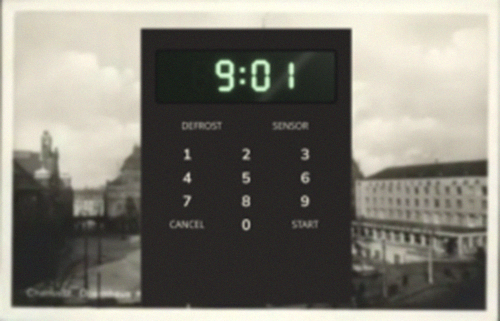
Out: 9,01
